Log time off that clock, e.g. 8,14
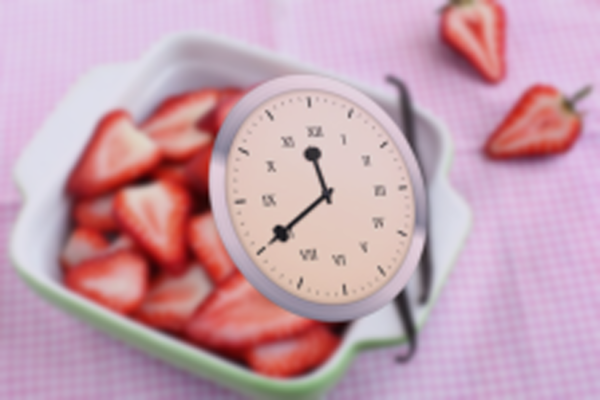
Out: 11,40
